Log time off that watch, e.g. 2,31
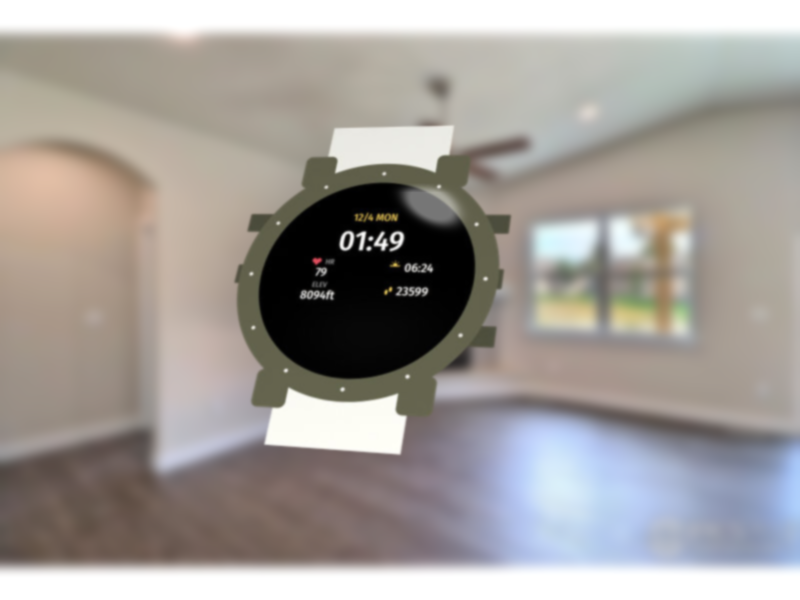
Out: 1,49
